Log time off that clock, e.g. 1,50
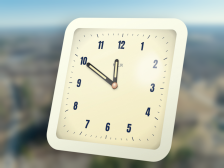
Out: 11,50
